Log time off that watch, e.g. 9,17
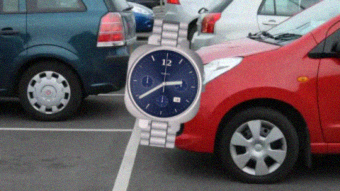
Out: 2,39
